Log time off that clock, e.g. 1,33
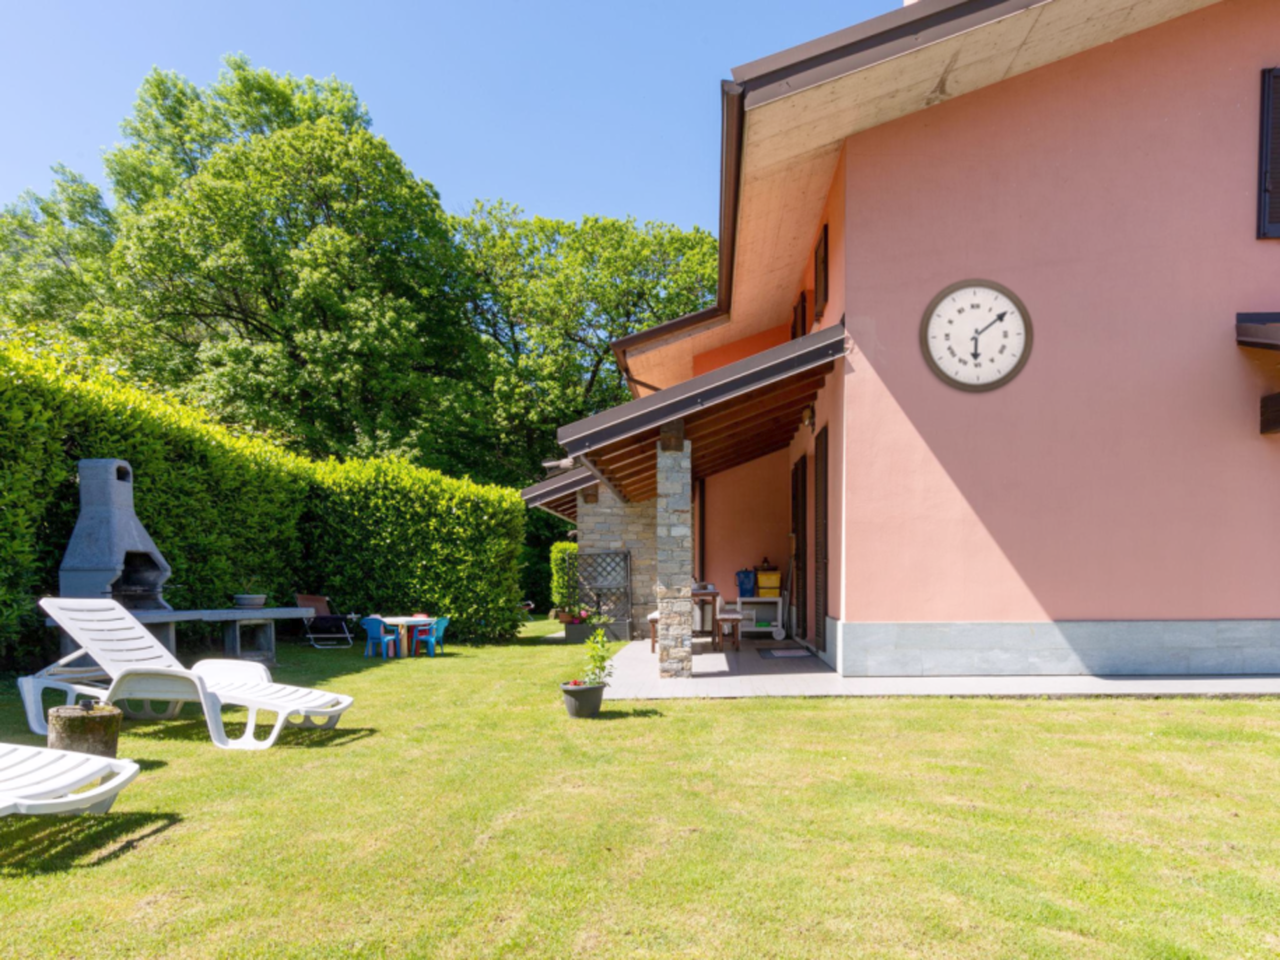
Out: 6,09
